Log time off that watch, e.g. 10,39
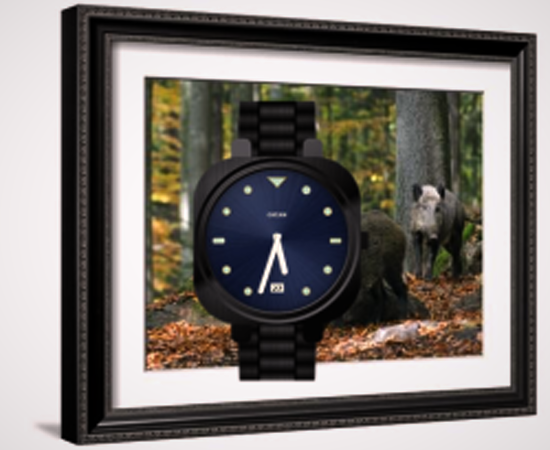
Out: 5,33
